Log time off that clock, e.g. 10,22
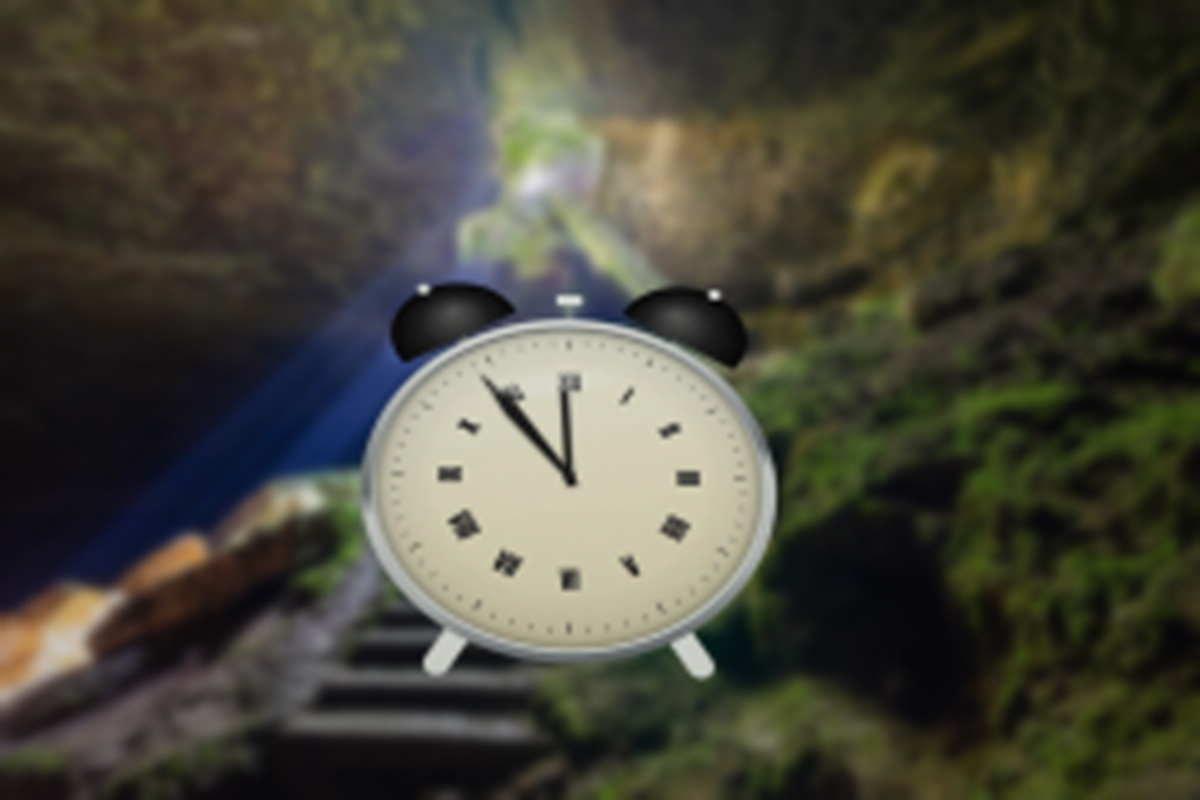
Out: 11,54
